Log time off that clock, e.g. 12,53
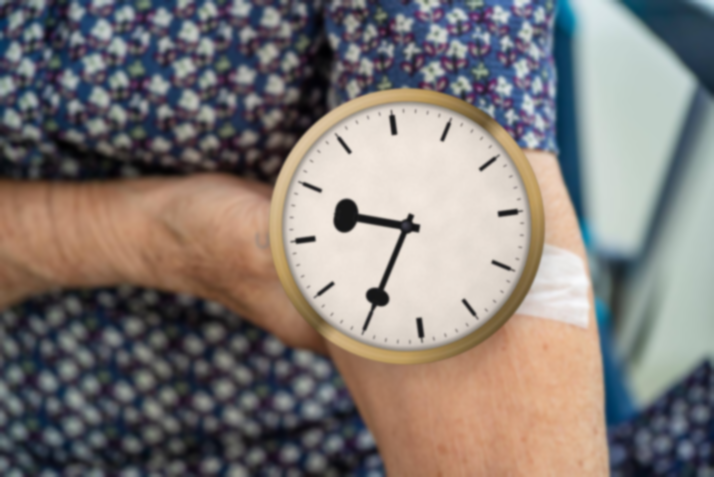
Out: 9,35
